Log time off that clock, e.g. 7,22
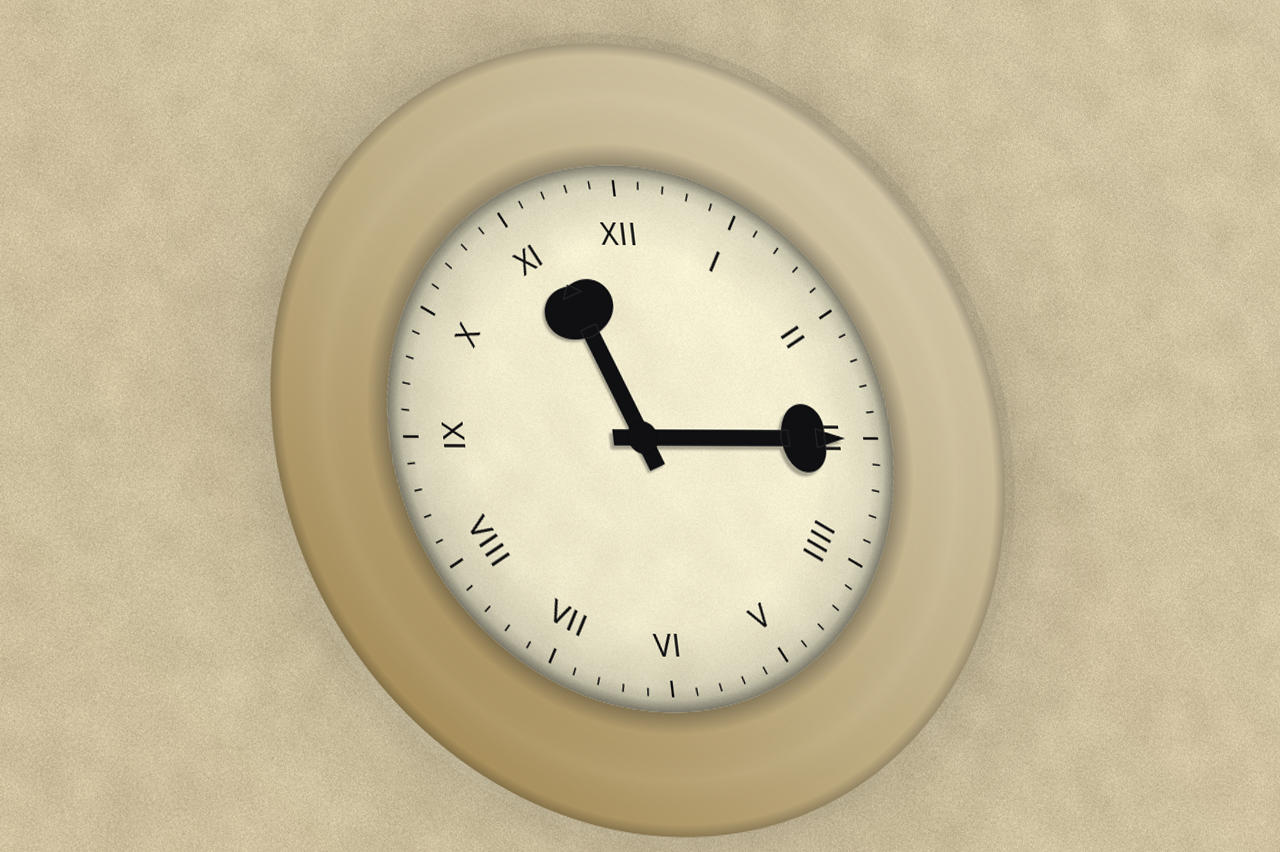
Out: 11,15
